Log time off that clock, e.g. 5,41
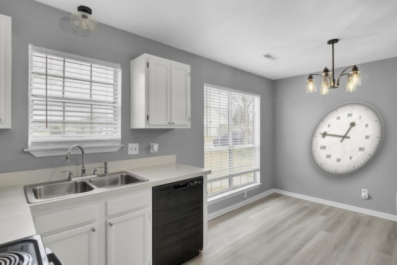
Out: 12,46
